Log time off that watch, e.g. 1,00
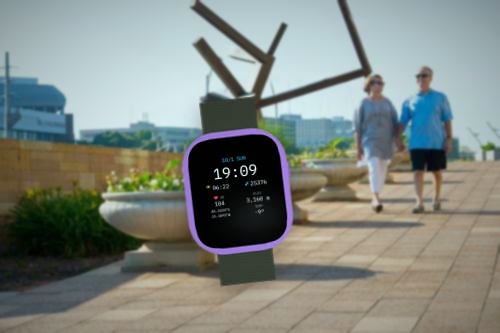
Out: 19,09
